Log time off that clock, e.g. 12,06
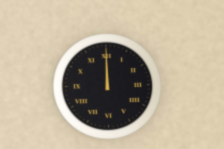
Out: 12,00
